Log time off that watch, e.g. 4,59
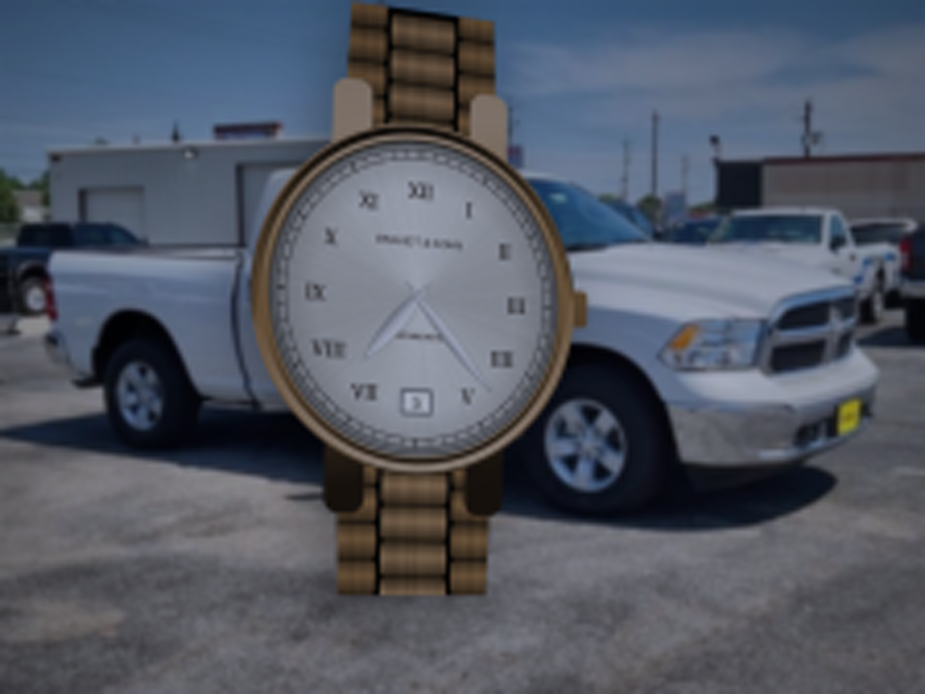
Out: 7,23
